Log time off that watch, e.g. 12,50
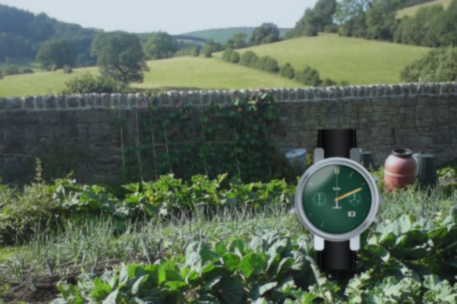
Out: 2,11
